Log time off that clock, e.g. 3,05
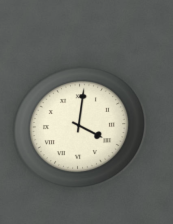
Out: 4,01
